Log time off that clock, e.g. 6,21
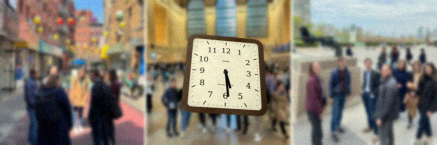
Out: 5,29
